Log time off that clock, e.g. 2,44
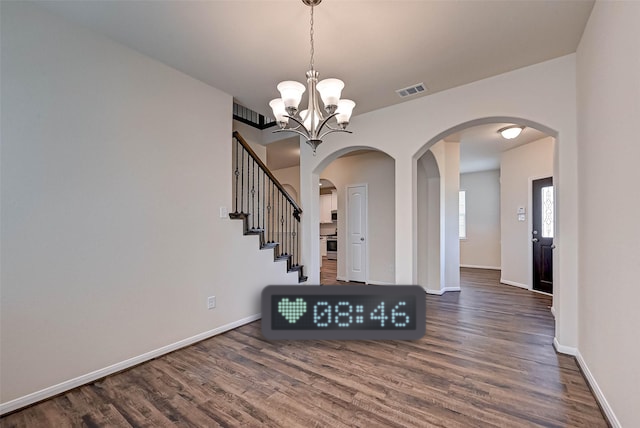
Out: 8,46
